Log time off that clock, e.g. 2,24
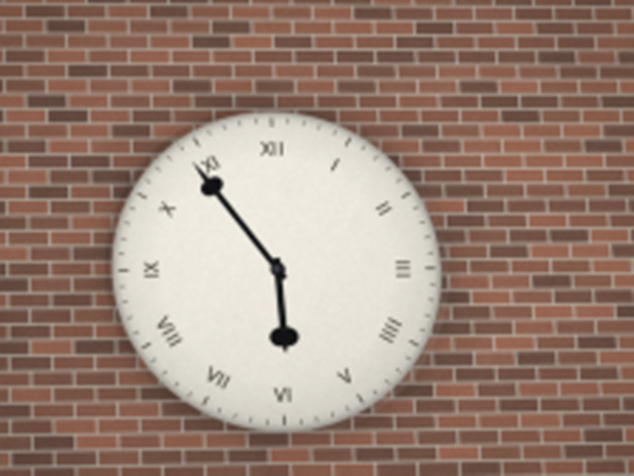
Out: 5,54
